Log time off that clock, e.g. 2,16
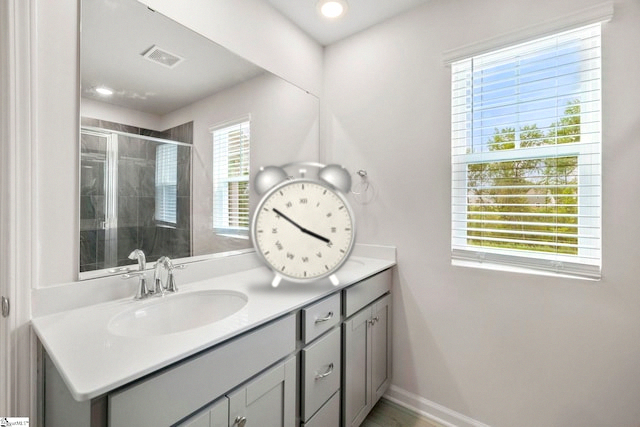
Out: 3,51
